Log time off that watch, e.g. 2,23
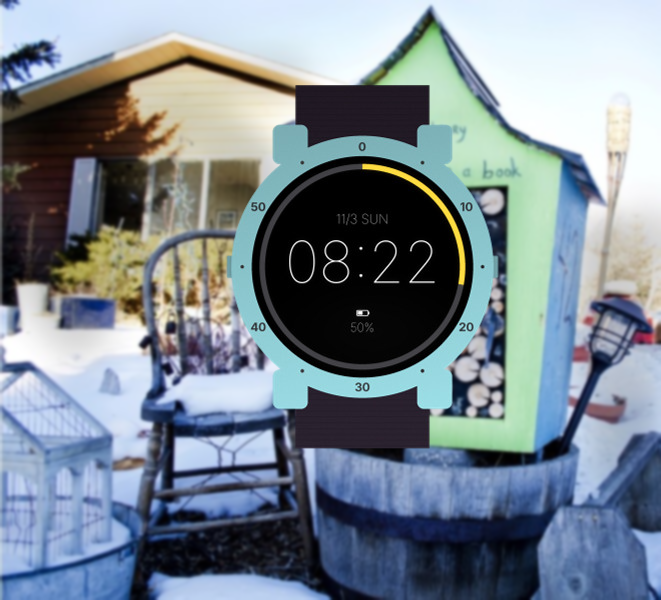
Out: 8,22
